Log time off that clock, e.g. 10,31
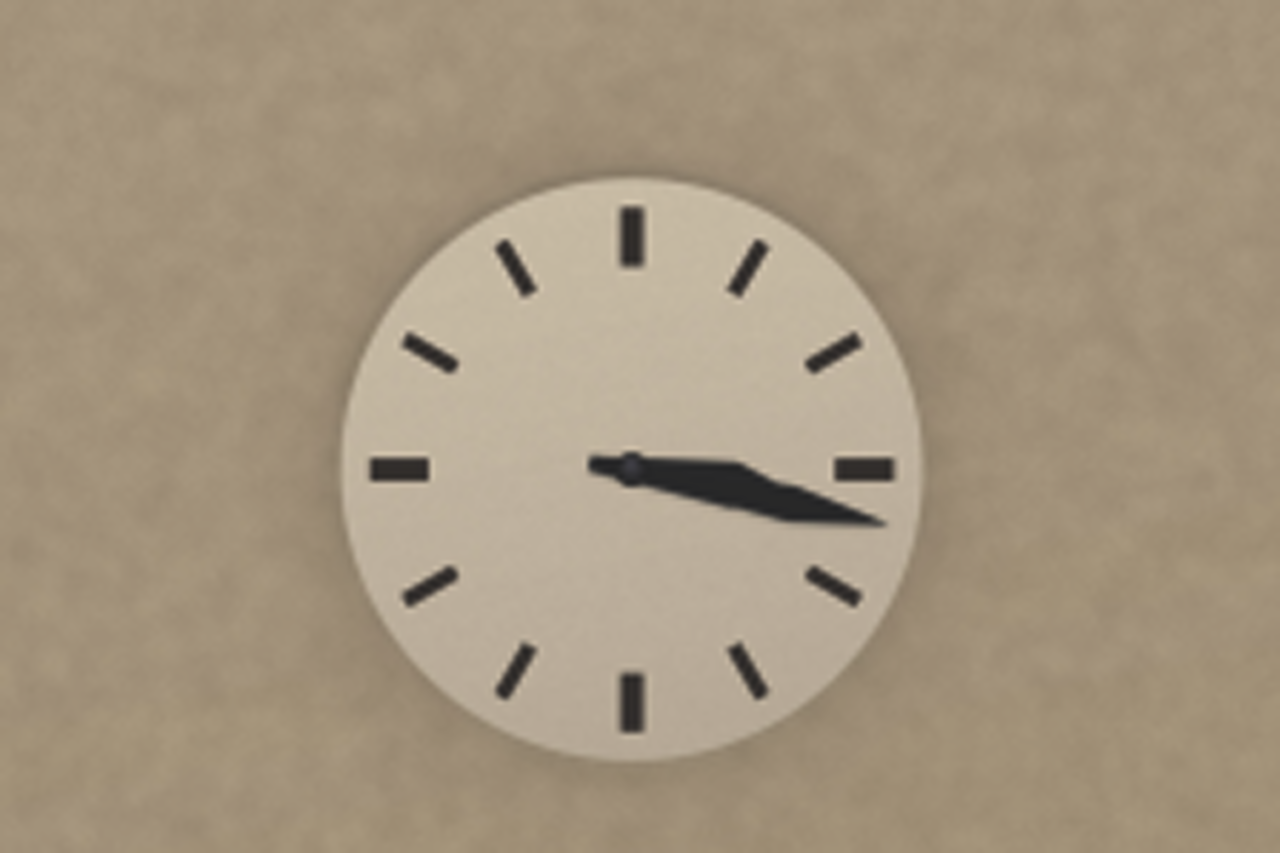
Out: 3,17
